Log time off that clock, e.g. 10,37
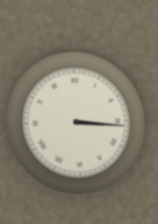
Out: 3,16
